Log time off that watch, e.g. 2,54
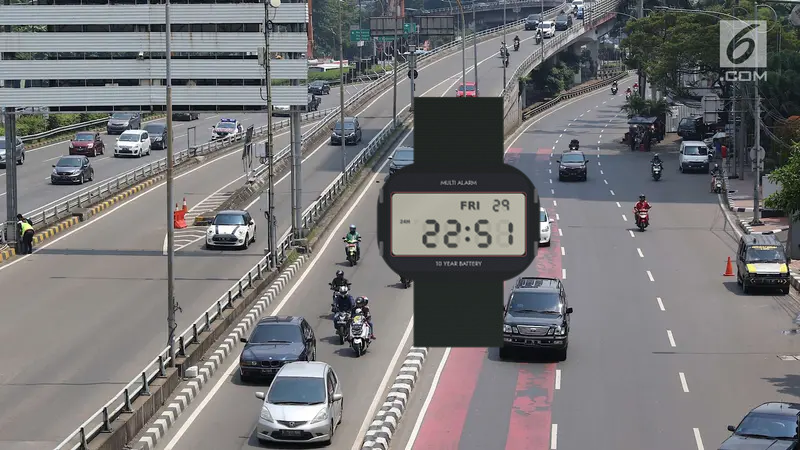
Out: 22,51
